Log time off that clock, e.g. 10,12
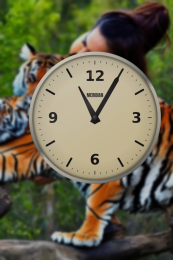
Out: 11,05
